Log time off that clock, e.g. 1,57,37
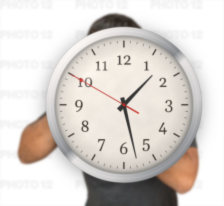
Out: 1,27,50
